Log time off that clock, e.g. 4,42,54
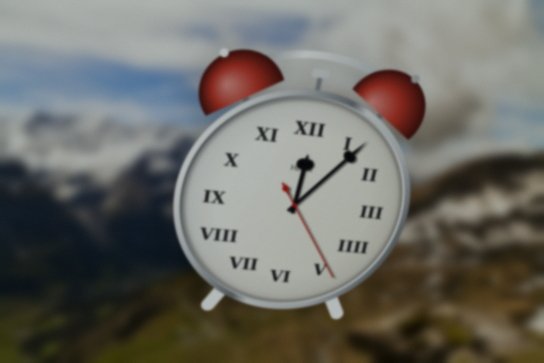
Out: 12,06,24
